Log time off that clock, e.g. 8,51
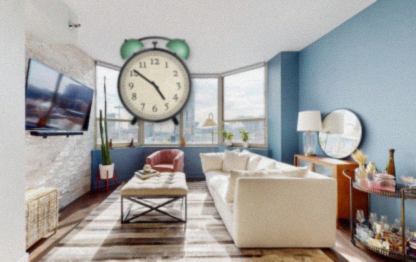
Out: 4,51
